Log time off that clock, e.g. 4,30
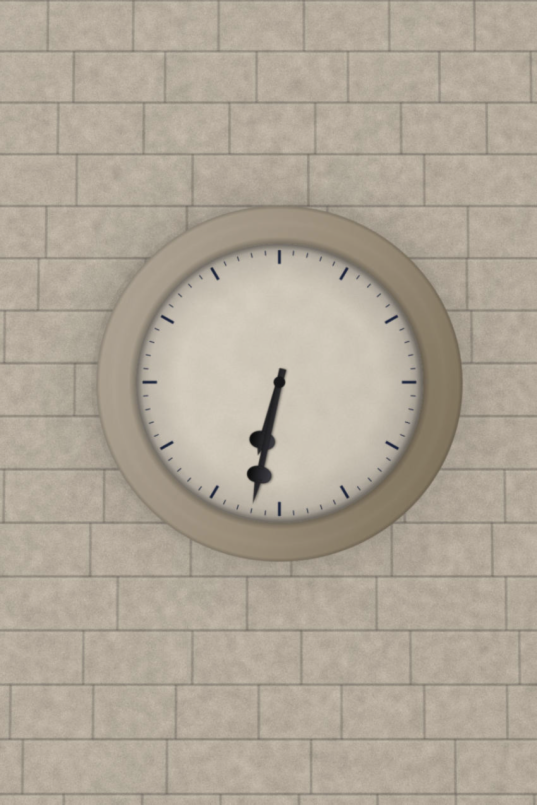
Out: 6,32
